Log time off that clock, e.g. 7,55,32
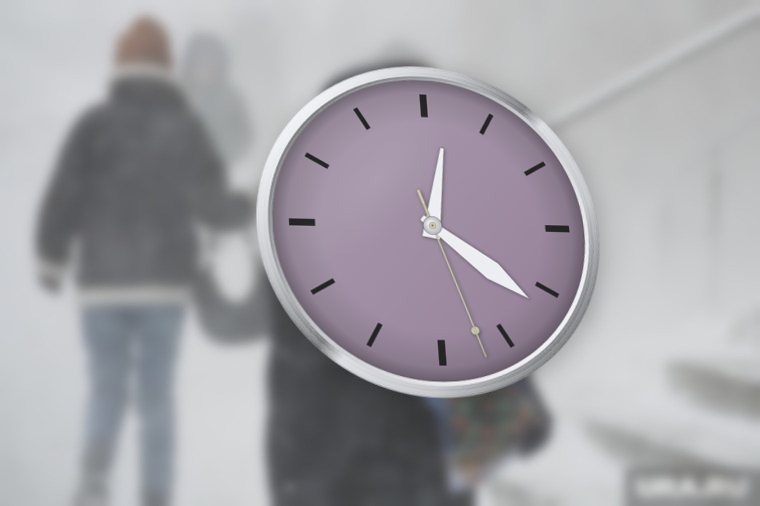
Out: 12,21,27
